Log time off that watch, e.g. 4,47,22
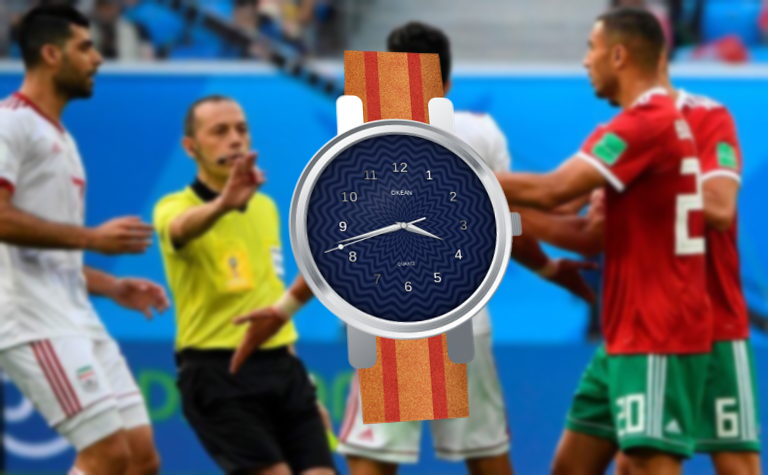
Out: 3,42,42
